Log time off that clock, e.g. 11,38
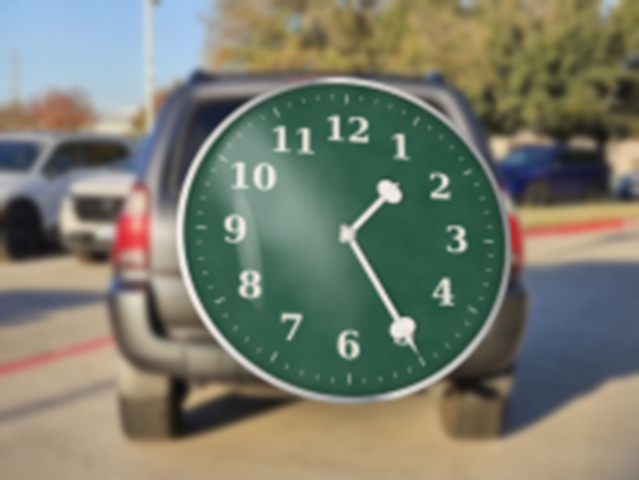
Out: 1,25
